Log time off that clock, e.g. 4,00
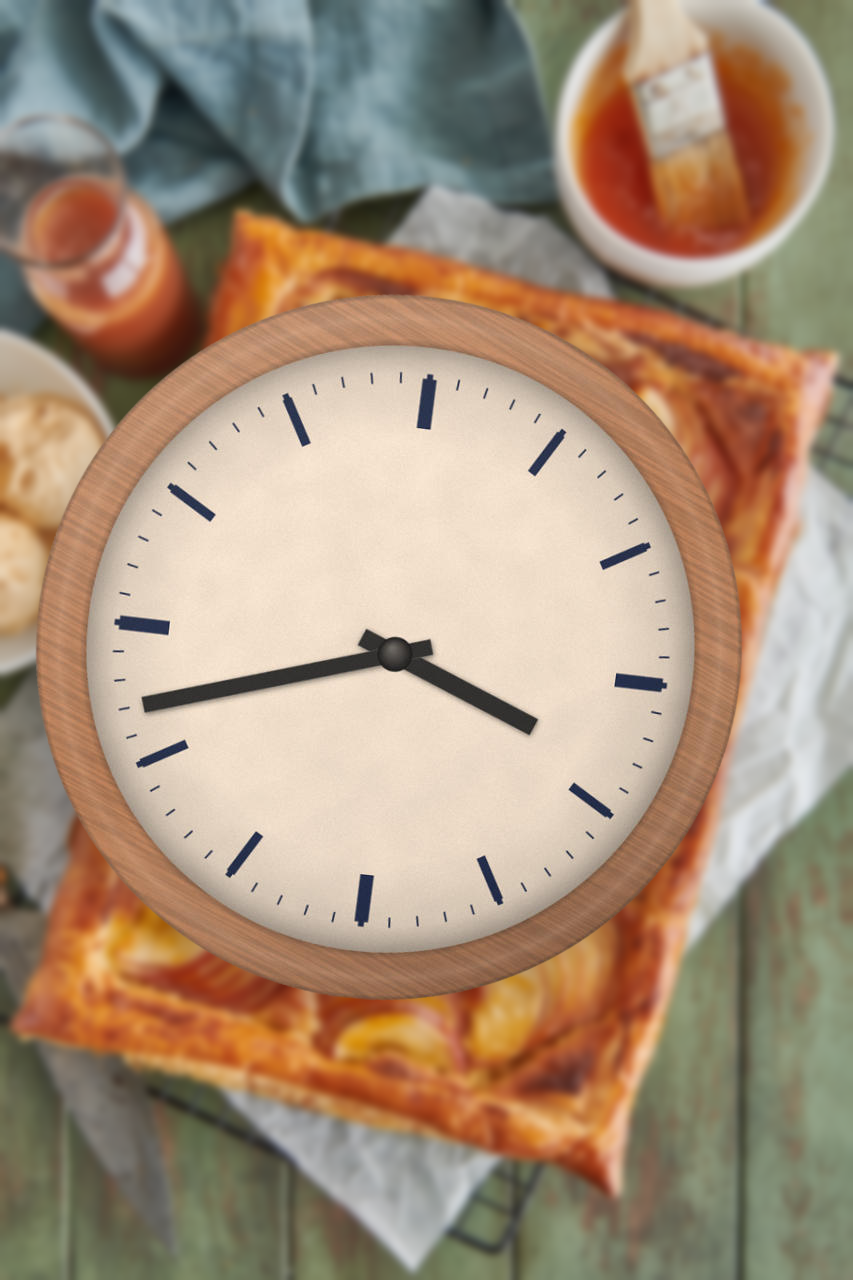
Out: 3,42
